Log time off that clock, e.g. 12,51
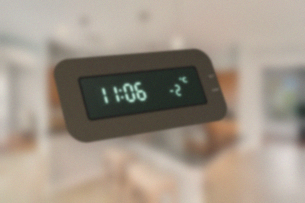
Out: 11,06
